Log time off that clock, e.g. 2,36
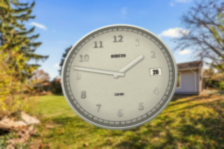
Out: 1,47
